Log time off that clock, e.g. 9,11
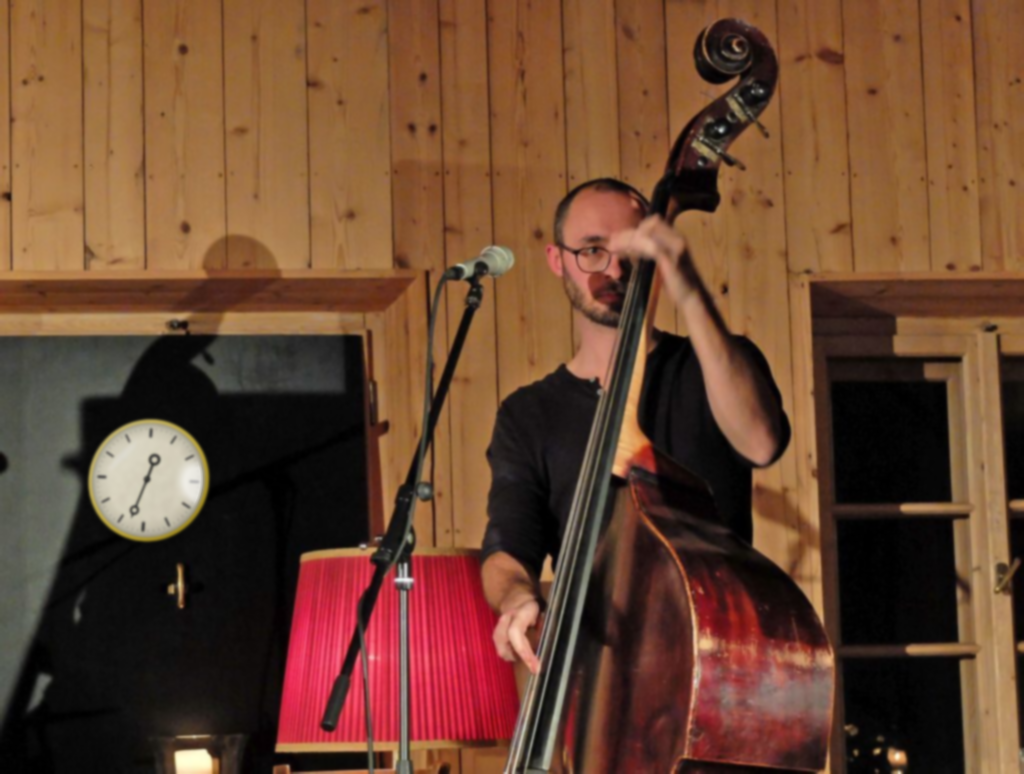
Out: 12,33
